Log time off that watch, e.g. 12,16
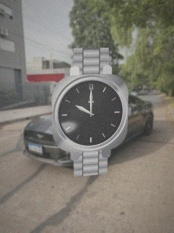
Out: 10,00
